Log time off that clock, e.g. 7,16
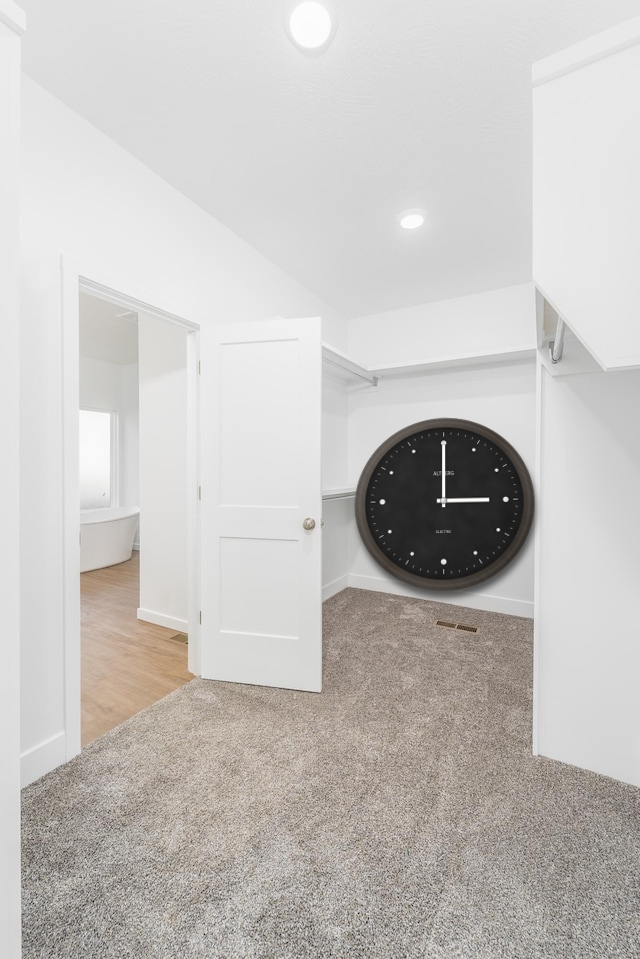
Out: 3,00
